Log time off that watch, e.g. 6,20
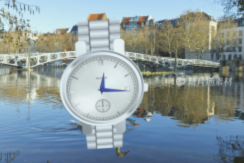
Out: 12,16
